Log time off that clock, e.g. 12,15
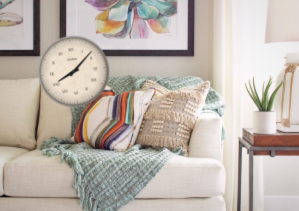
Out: 8,08
